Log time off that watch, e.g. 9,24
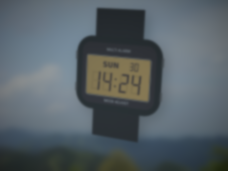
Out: 14,24
